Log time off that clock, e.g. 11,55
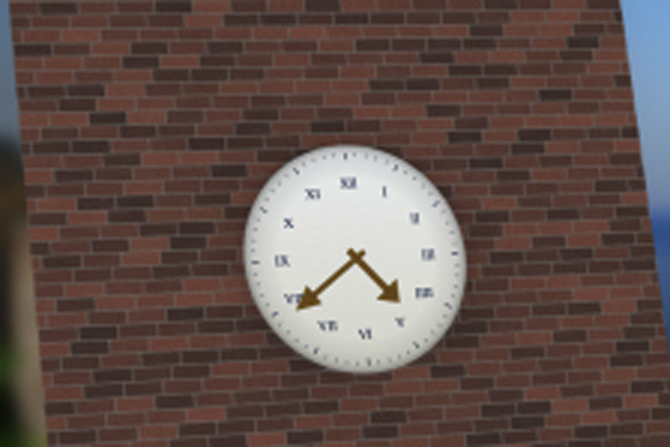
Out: 4,39
